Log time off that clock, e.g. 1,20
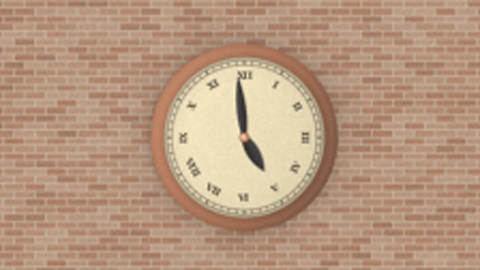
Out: 4,59
